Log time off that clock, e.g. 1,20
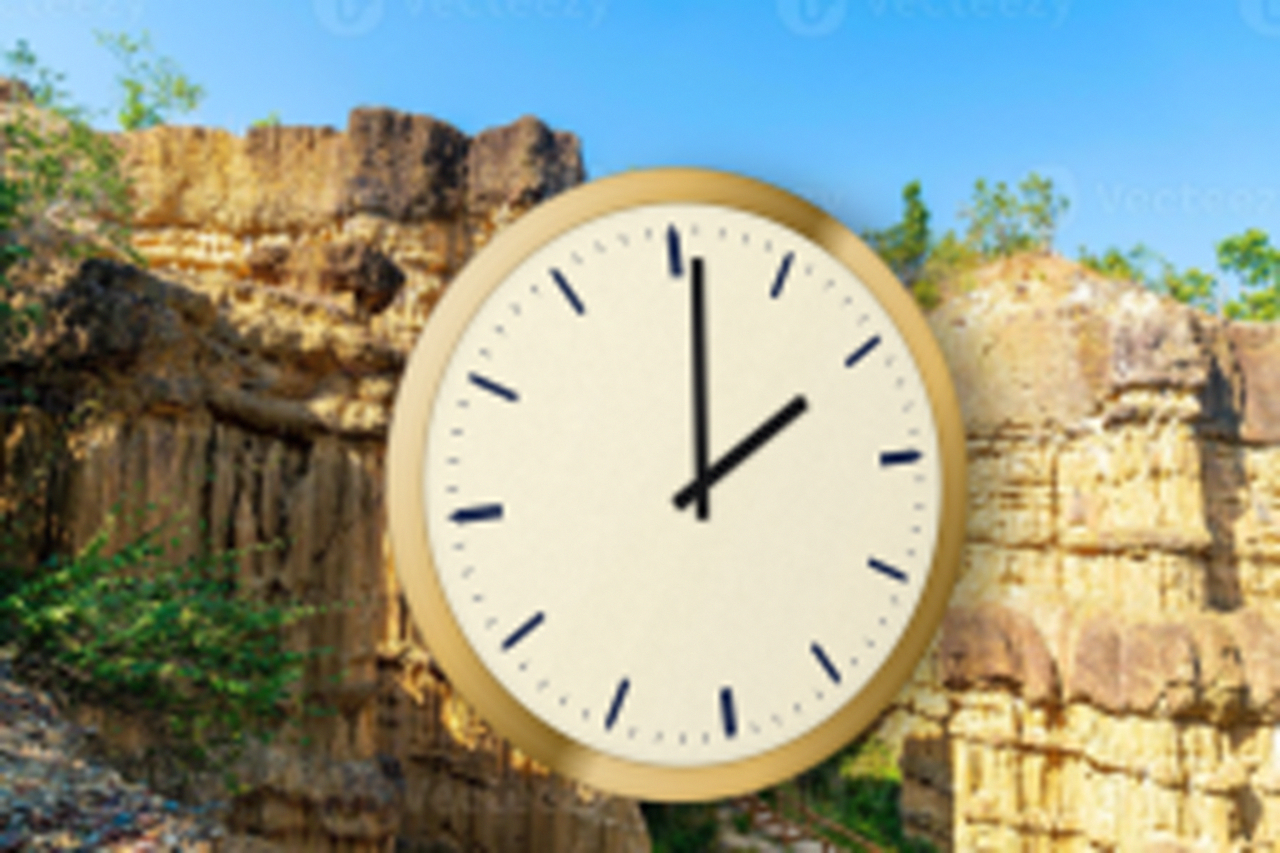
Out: 2,01
